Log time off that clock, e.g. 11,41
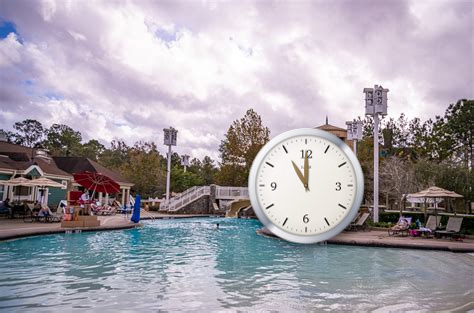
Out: 11,00
